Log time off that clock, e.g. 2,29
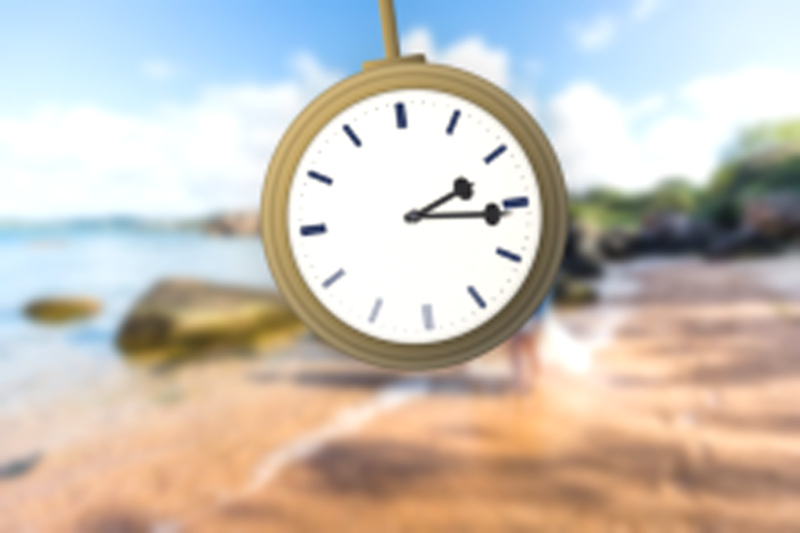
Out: 2,16
